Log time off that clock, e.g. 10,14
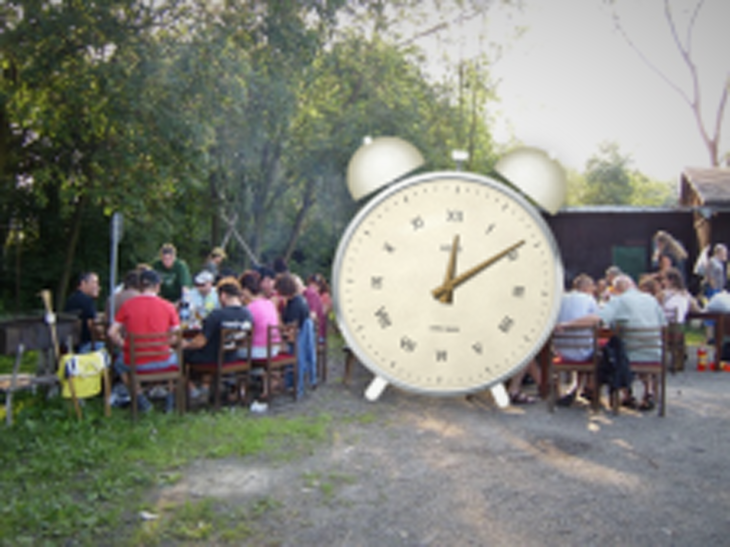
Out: 12,09
